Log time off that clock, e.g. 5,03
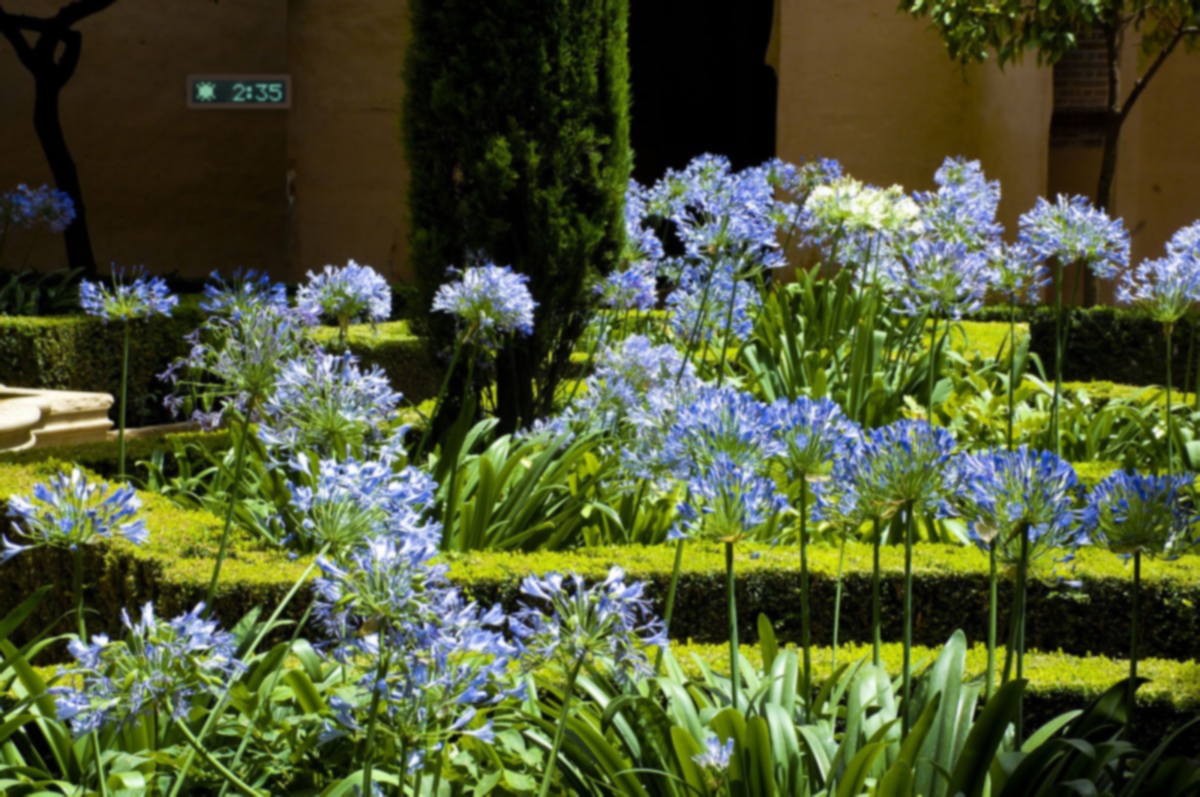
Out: 2,35
